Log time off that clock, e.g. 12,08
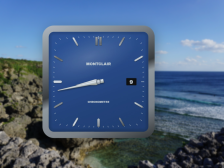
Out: 8,43
